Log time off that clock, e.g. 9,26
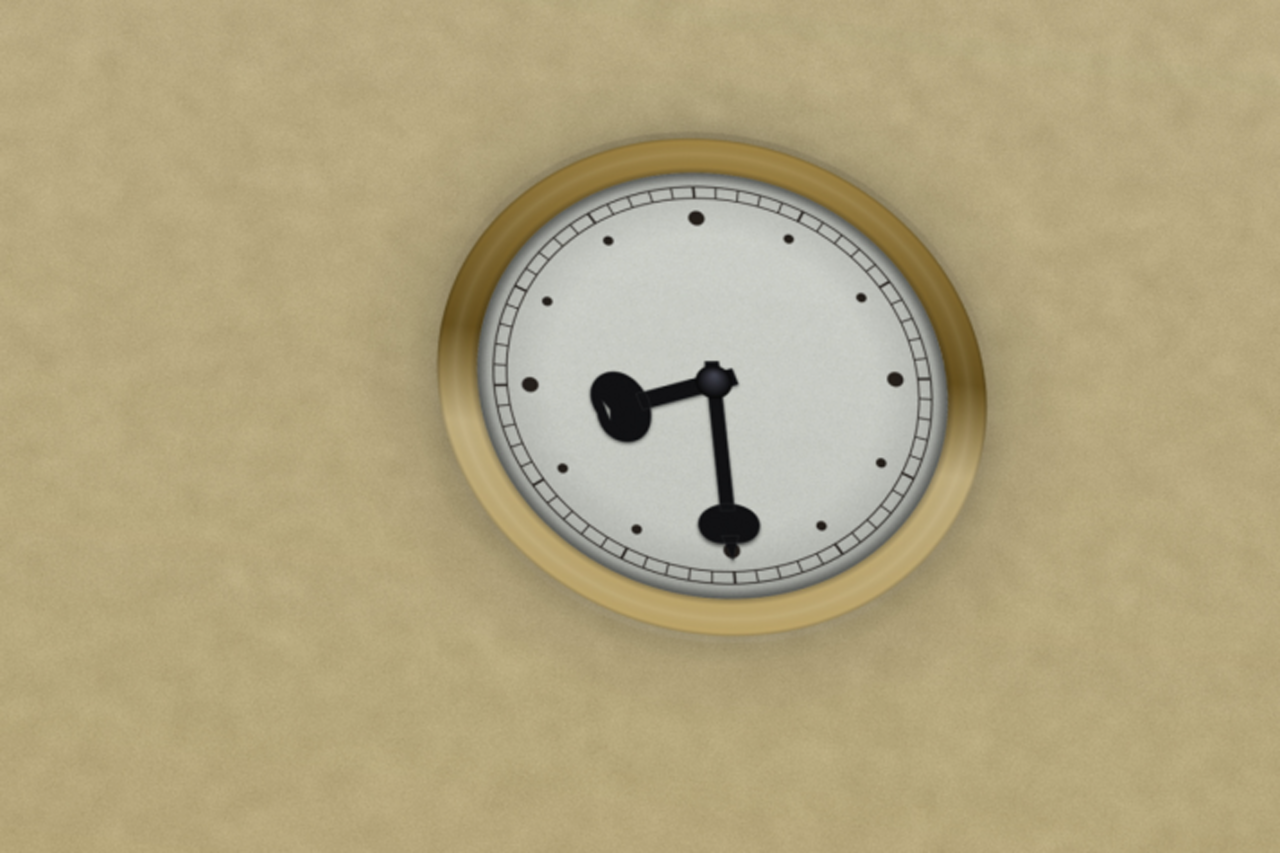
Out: 8,30
